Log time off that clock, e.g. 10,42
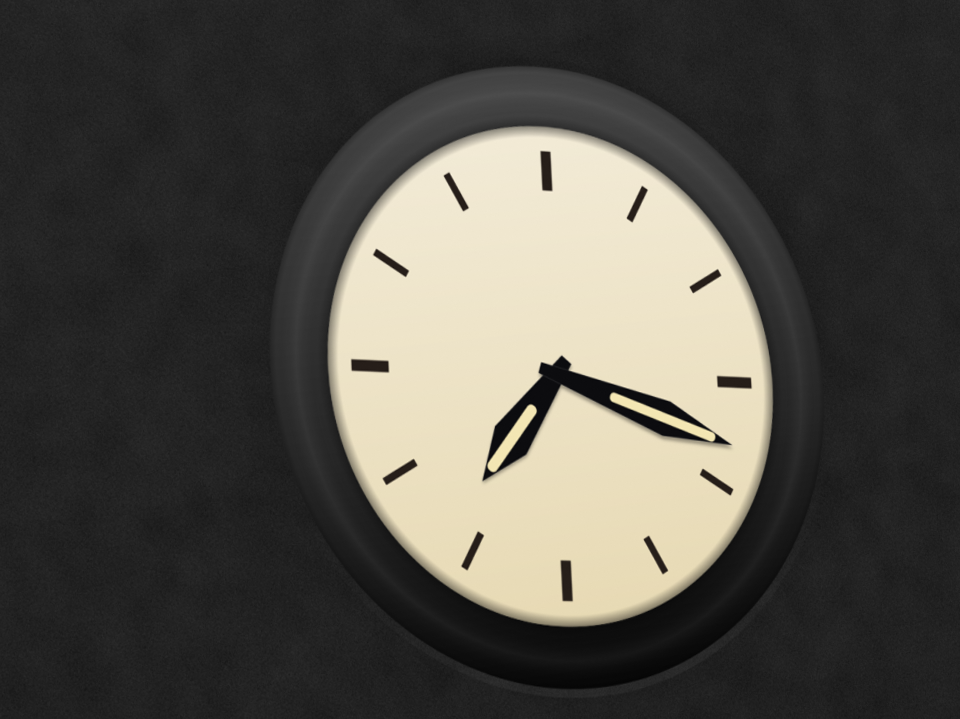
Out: 7,18
